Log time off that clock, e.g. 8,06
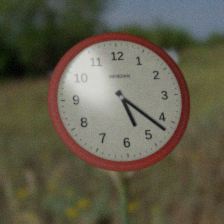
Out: 5,22
